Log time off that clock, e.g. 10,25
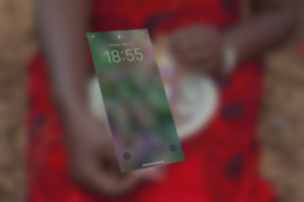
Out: 18,55
